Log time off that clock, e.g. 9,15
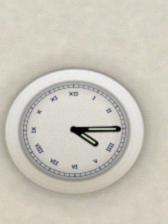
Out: 4,15
